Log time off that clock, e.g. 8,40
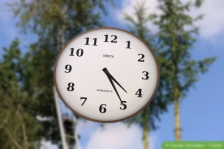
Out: 4,25
